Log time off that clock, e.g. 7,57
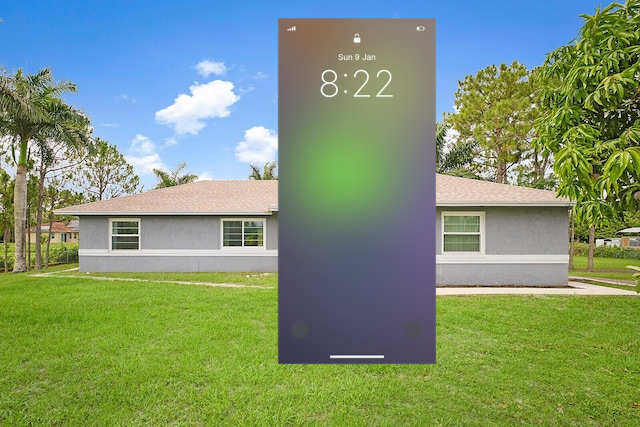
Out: 8,22
